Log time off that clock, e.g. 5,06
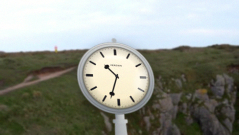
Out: 10,33
